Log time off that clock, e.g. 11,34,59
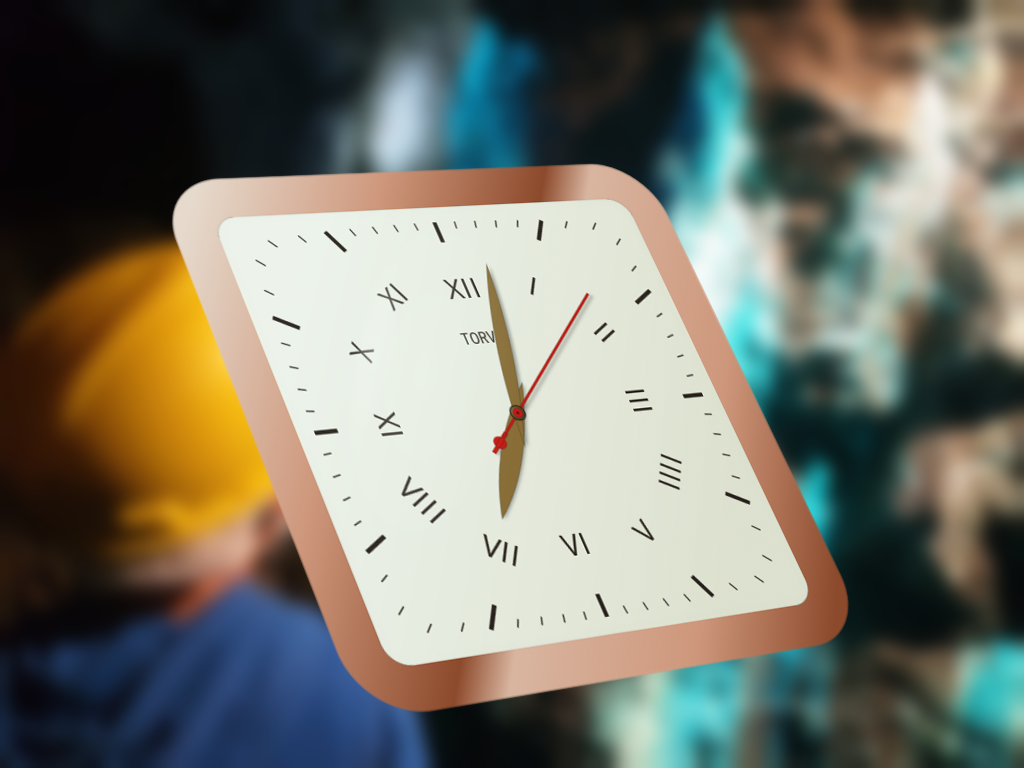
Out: 7,02,08
